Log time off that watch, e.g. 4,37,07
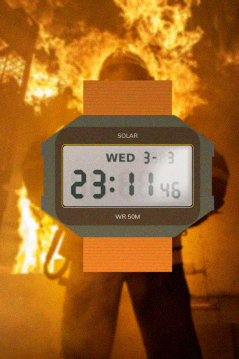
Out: 23,11,46
